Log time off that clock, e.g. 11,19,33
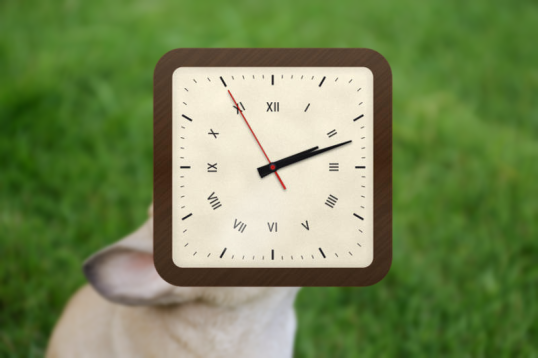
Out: 2,11,55
